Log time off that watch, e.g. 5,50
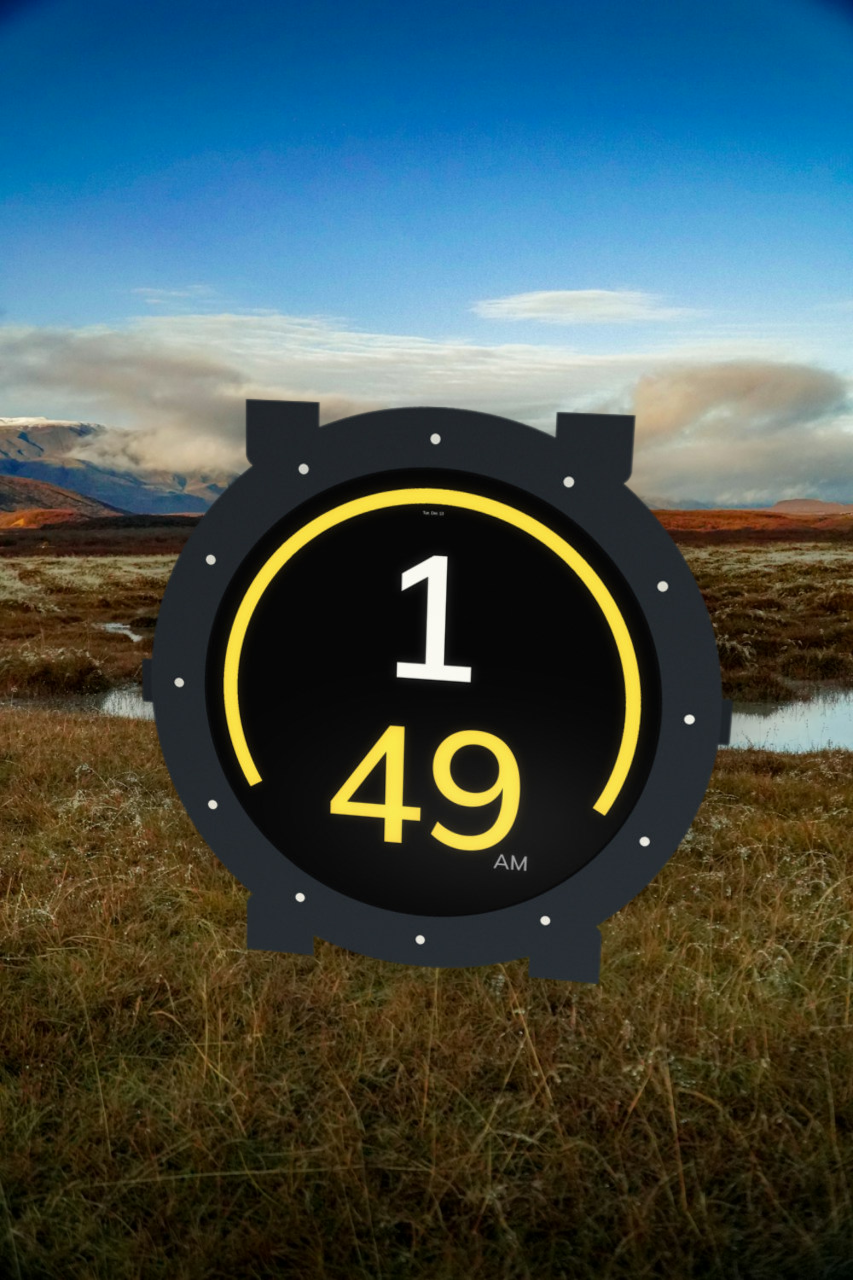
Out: 1,49
